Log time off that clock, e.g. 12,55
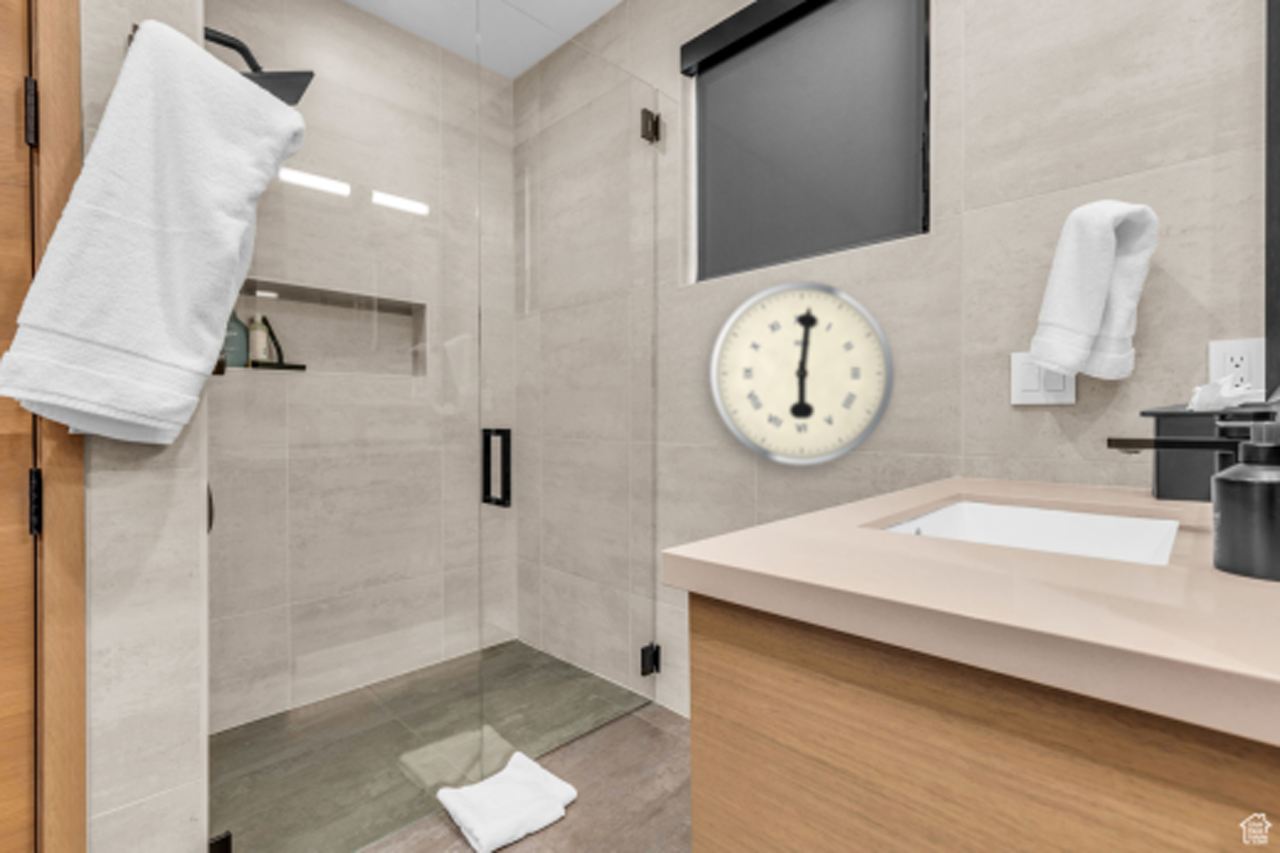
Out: 6,01
